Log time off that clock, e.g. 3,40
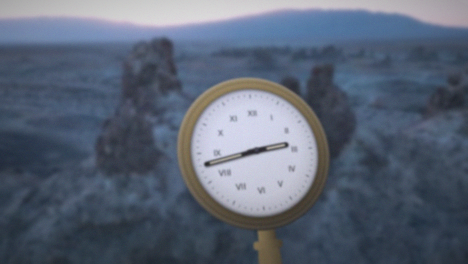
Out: 2,43
